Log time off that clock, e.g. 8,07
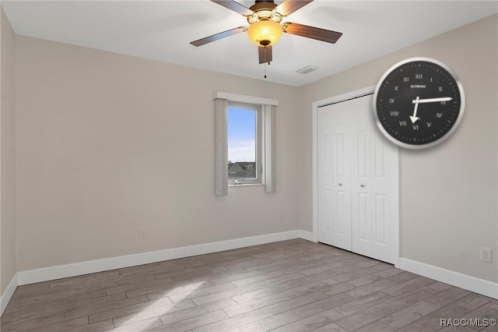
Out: 6,14
